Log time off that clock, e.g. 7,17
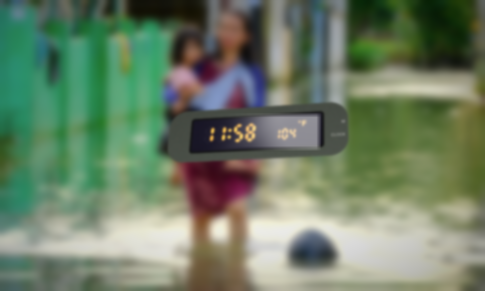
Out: 11,58
